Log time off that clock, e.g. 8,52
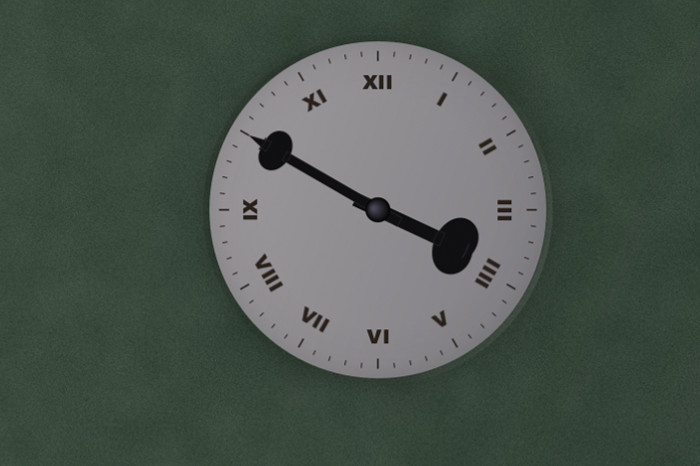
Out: 3,50
